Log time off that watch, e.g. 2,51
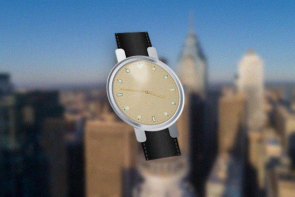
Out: 3,47
